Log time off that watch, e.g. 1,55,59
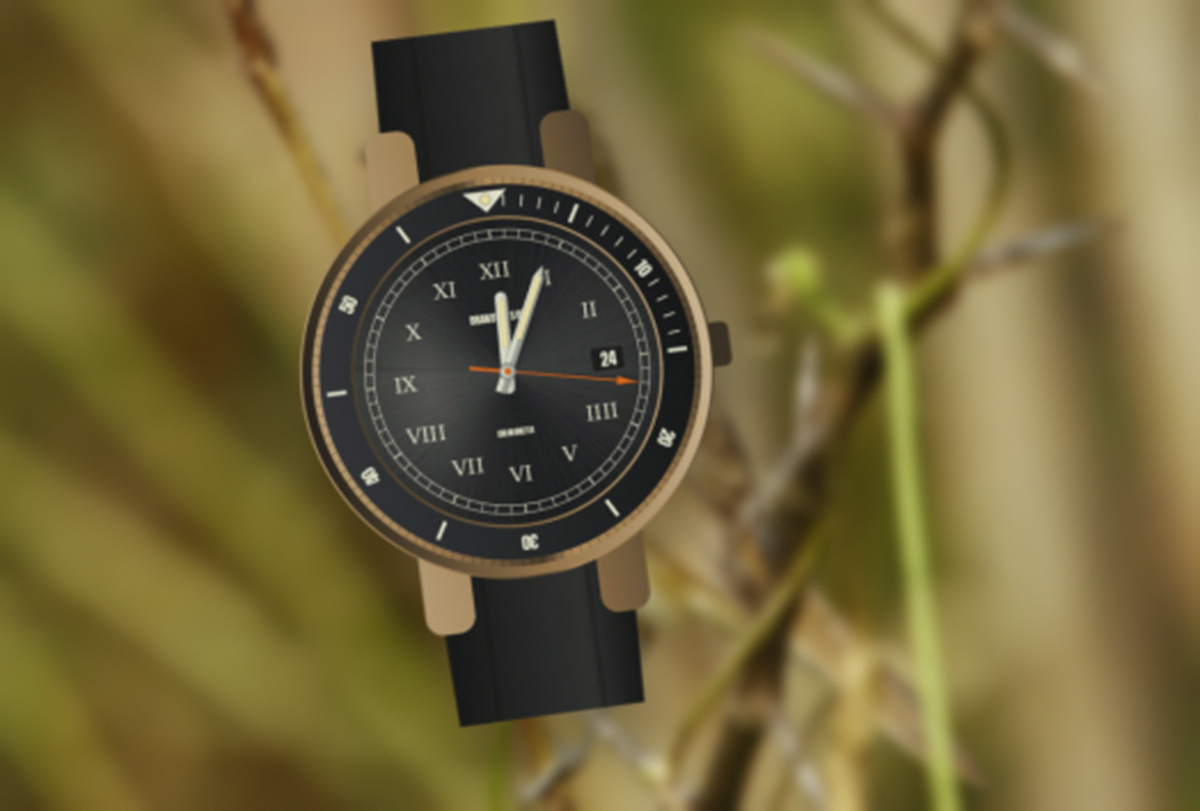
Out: 12,04,17
